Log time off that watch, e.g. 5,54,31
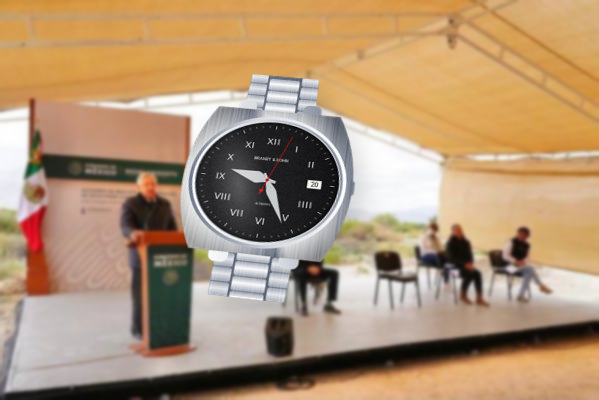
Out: 9,26,03
